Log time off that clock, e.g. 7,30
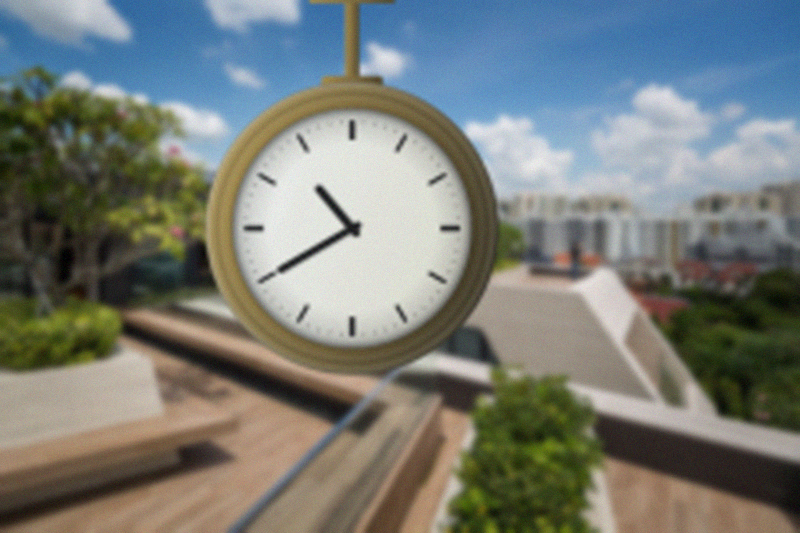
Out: 10,40
